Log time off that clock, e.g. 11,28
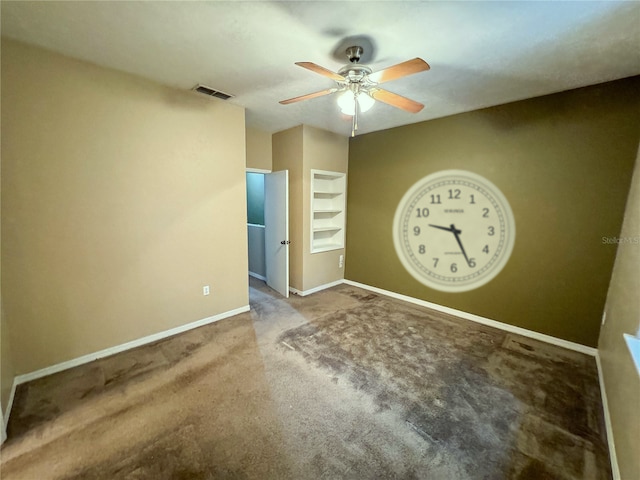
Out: 9,26
